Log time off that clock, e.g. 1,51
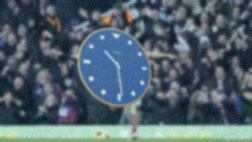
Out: 10,29
